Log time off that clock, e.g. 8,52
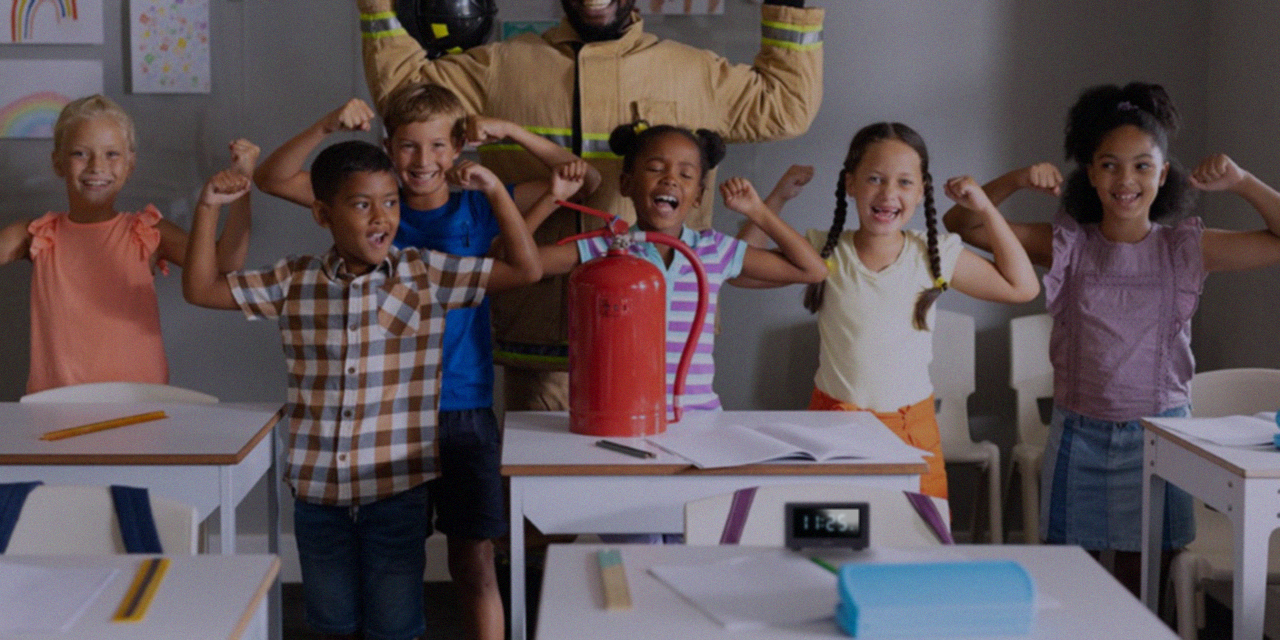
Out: 11,25
